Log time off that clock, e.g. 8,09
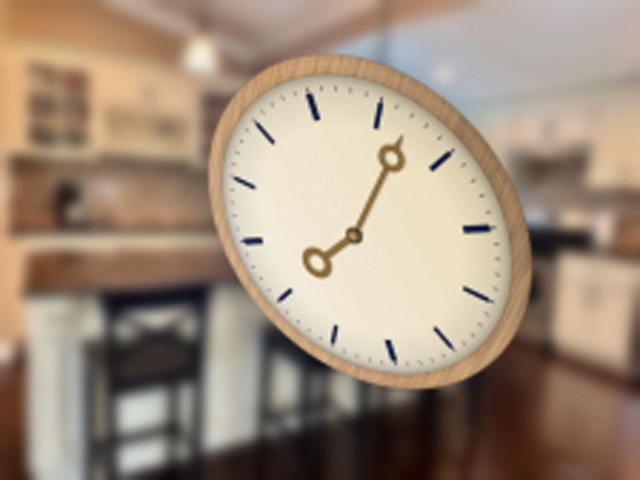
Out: 8,07
